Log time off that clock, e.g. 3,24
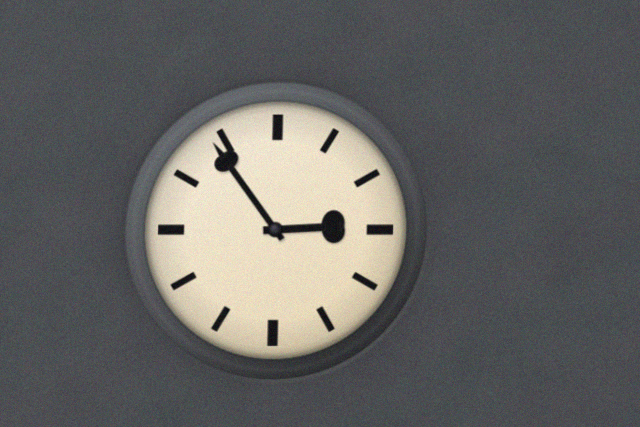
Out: 2,54
